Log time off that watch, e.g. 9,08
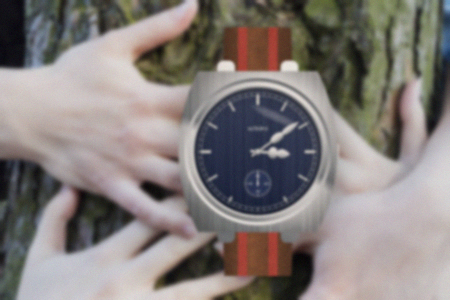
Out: 3,09
